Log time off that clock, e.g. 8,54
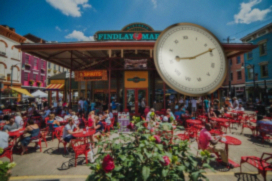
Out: 9,13
